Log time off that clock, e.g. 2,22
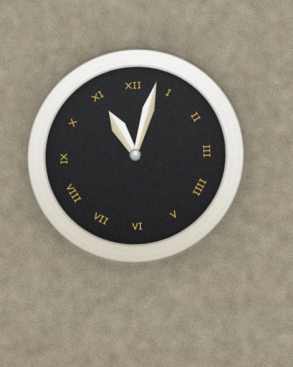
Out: 11,03
